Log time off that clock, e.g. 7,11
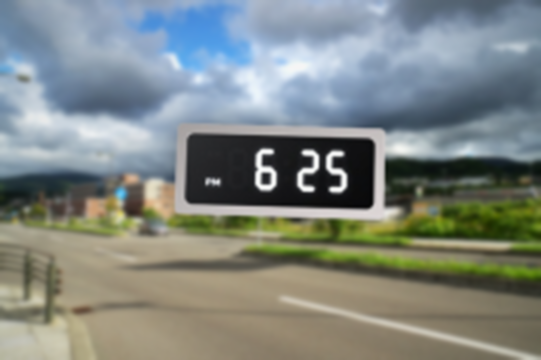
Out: 6,25
